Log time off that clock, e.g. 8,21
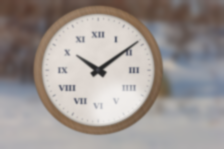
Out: 10,09
